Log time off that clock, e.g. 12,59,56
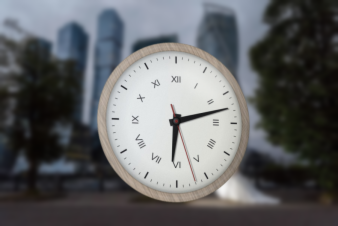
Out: 6,12,27
